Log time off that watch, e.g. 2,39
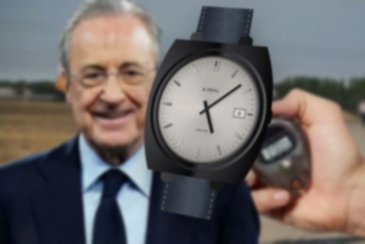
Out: 5,08
